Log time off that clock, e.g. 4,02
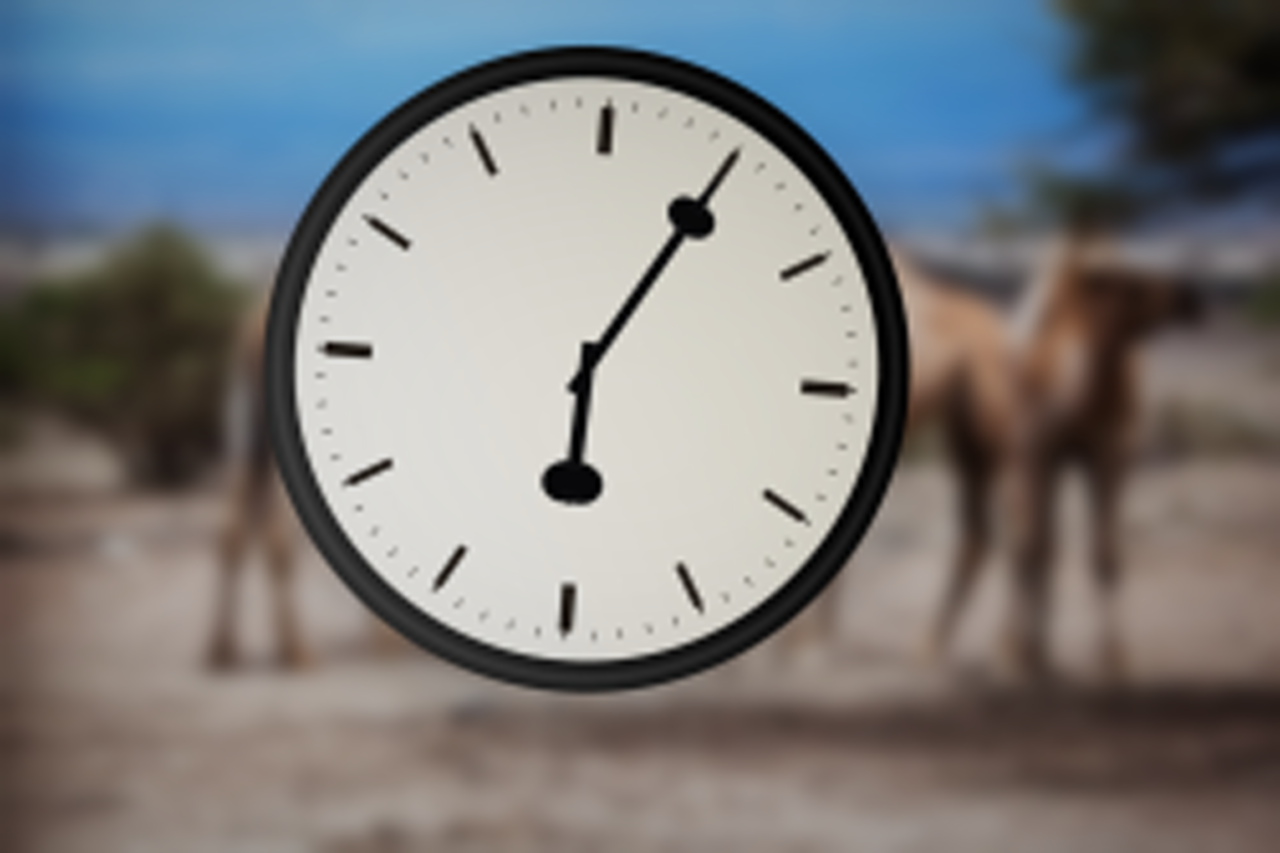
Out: 6,05
